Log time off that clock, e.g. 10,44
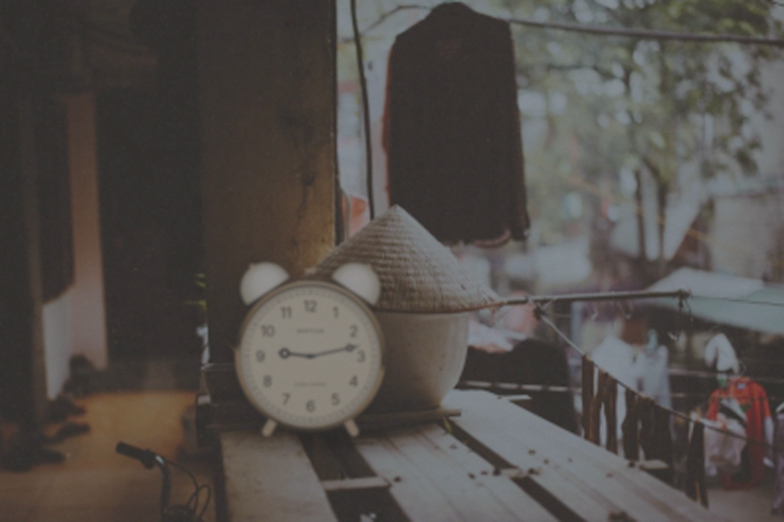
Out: 9,13
